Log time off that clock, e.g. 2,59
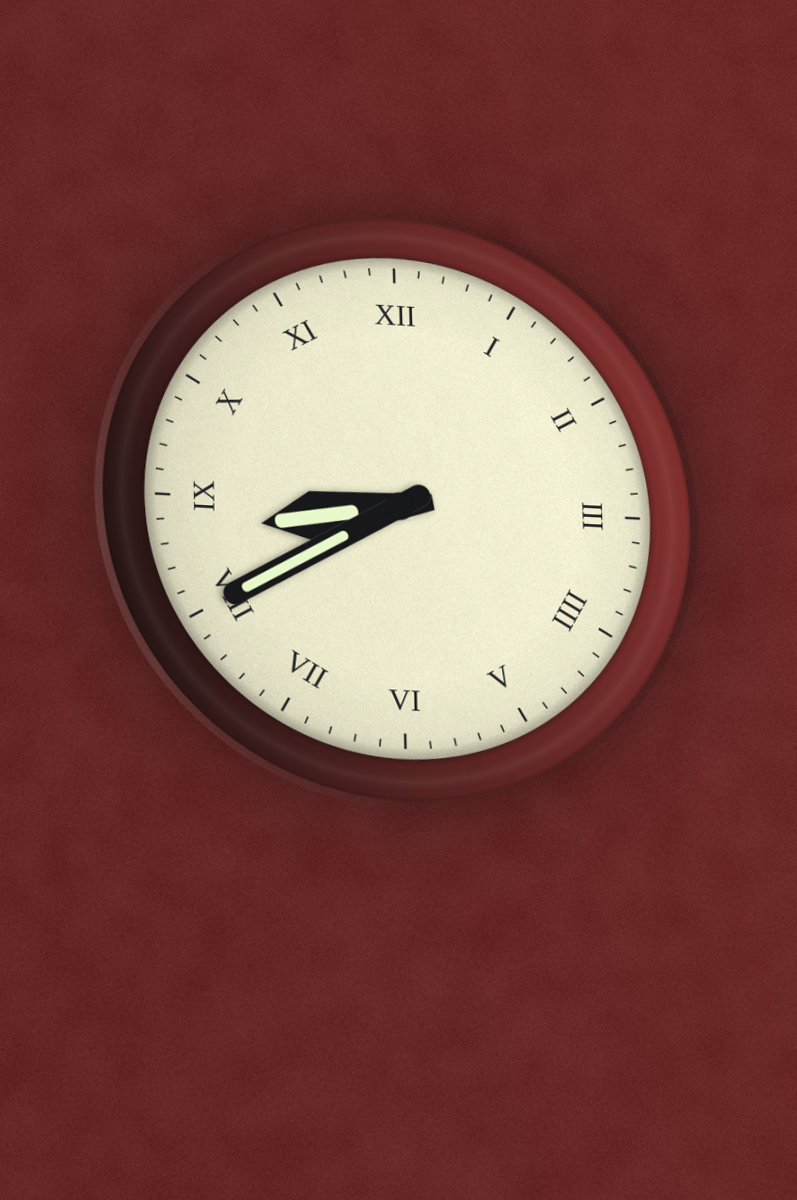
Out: 8,40
